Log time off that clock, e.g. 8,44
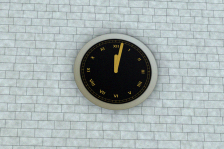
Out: 12,02
